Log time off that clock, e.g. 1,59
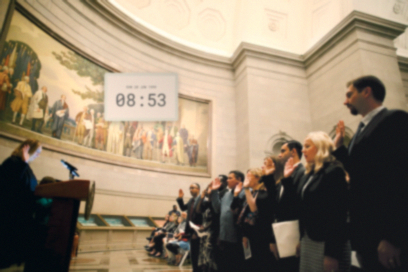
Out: 8,53
